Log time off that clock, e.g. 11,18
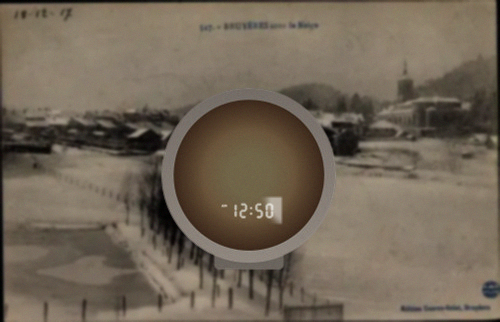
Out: 12,50
